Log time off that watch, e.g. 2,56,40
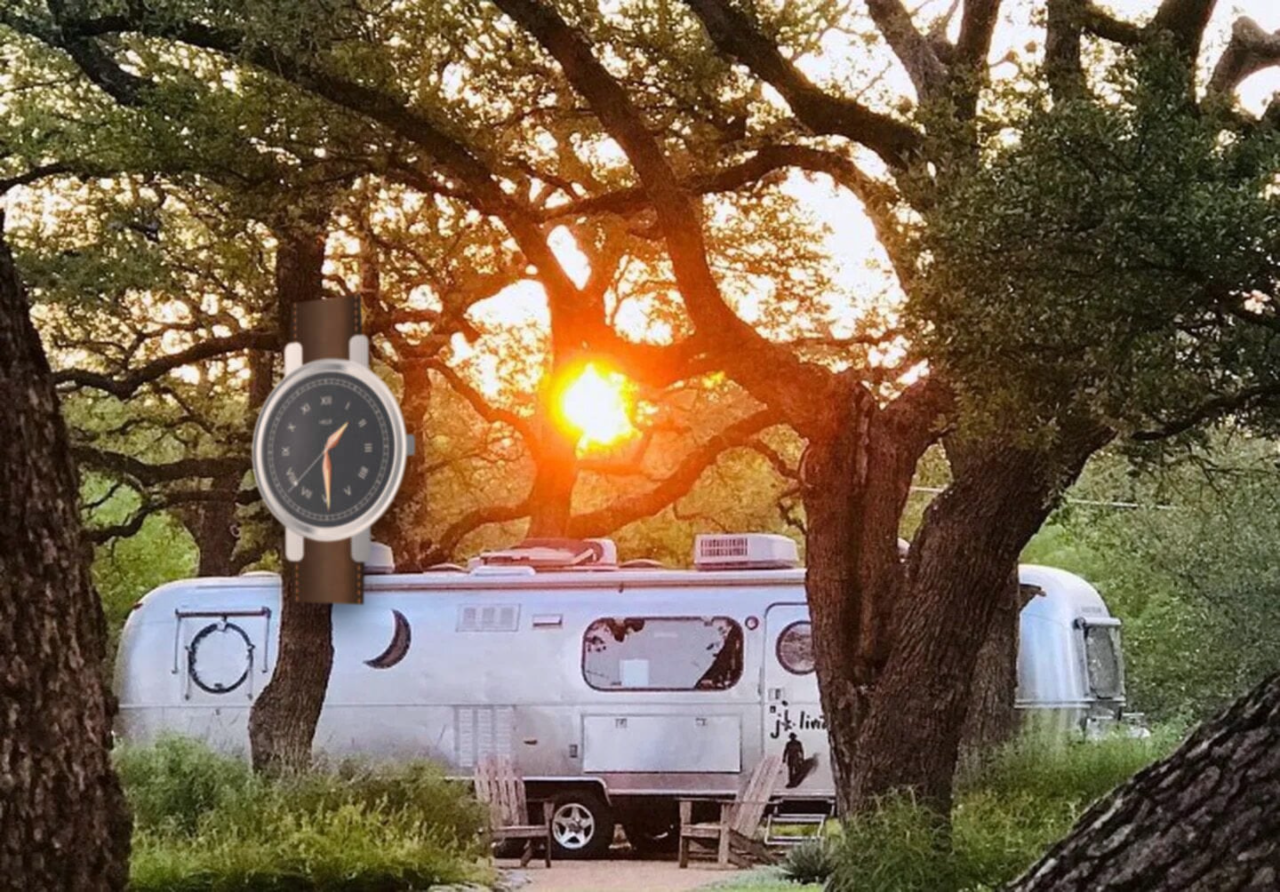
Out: 1,29,38
